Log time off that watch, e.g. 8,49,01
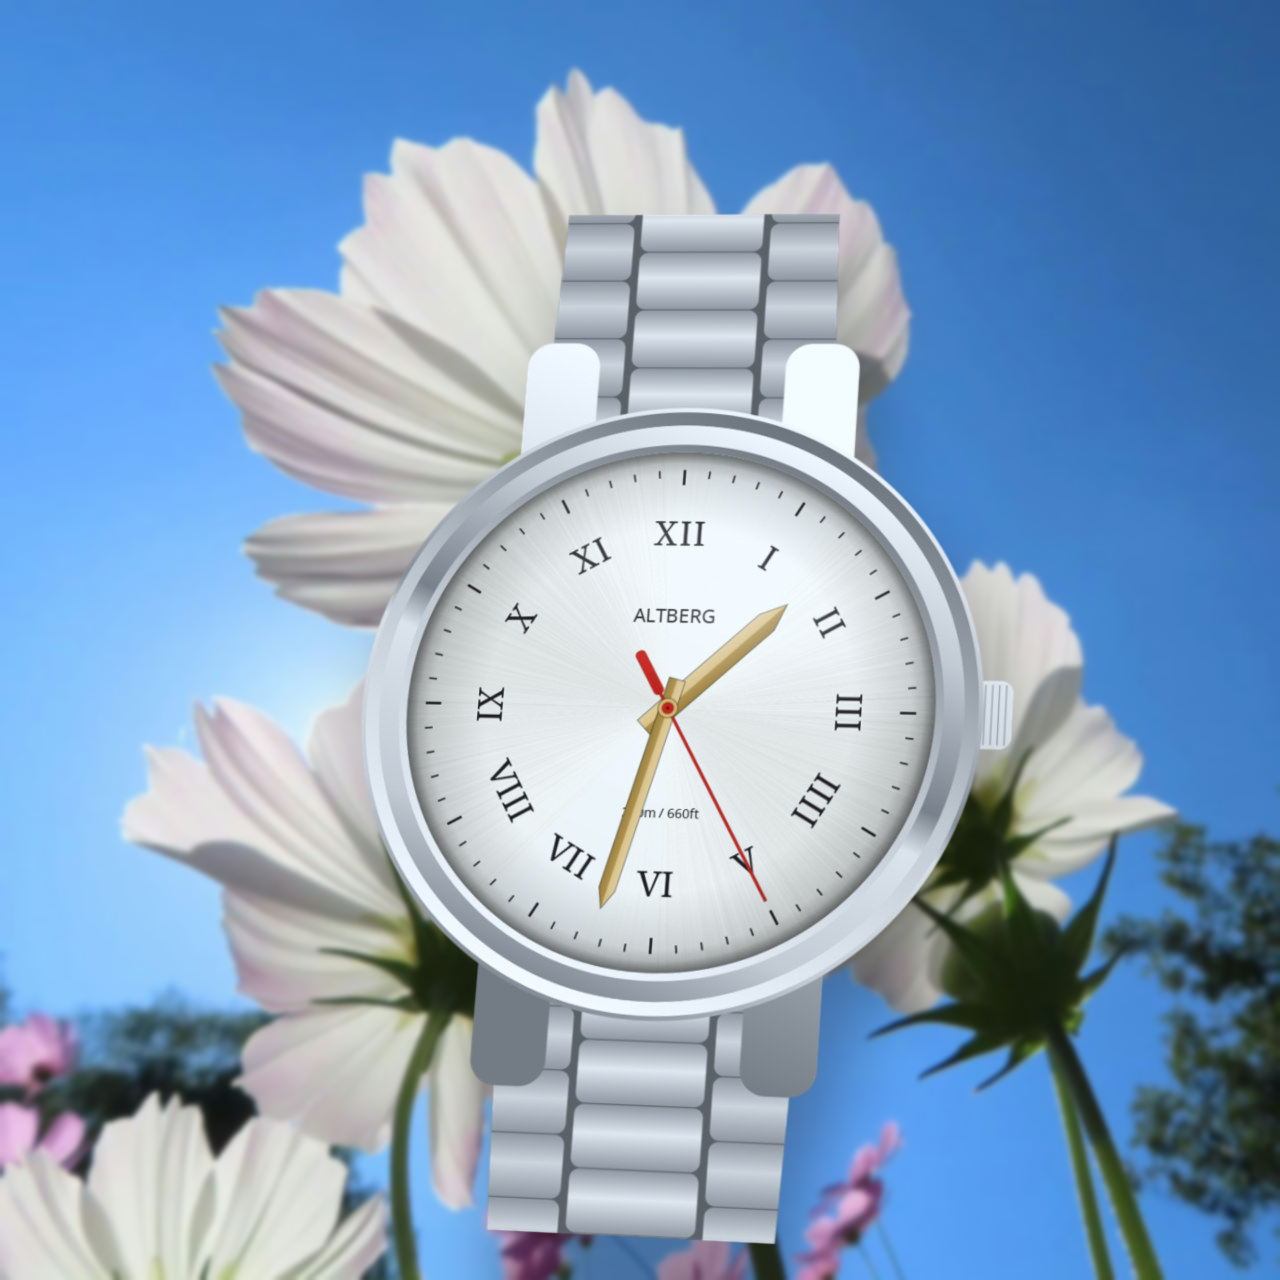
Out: 1,32,25
